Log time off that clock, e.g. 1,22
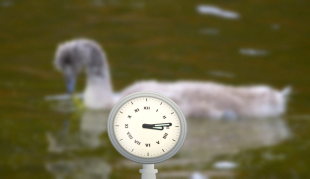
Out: 3,14
